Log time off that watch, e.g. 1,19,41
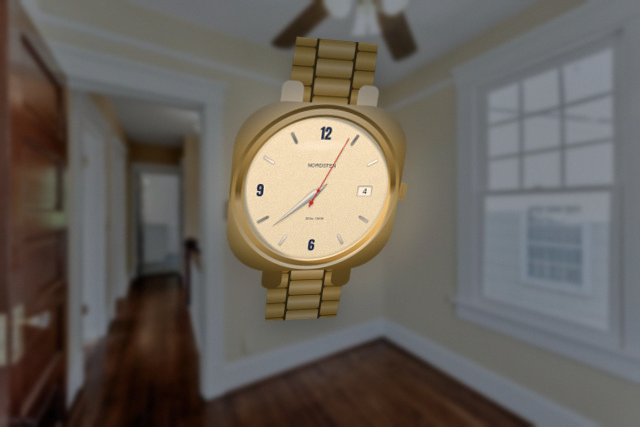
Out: 7,38,04
